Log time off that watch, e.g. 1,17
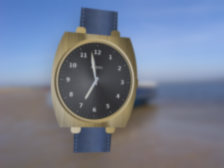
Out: 6,58
